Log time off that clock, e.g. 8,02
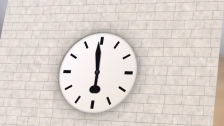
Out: 5,59
